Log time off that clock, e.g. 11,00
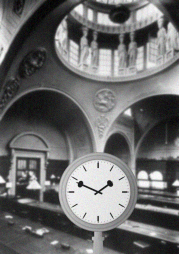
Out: 1,49
